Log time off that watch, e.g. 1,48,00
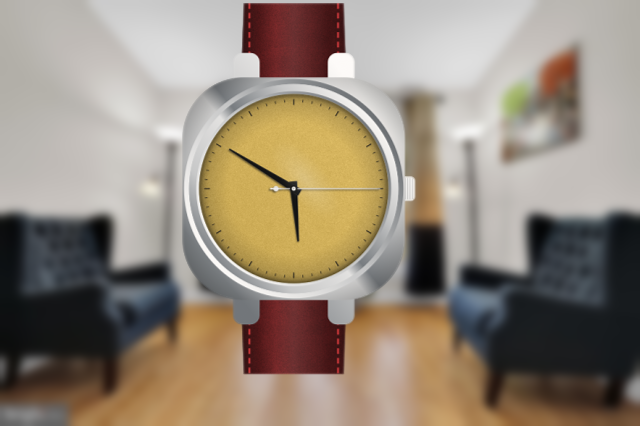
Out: 5,50,15
